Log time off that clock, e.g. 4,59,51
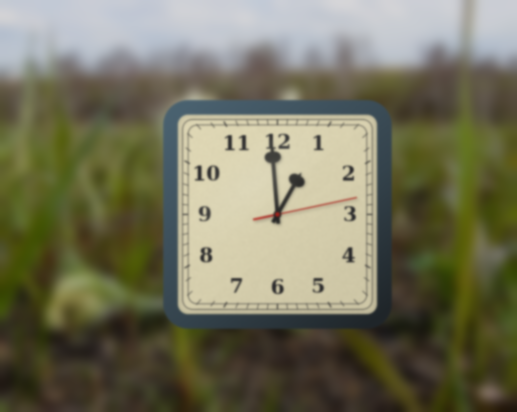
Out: 12,59,13
